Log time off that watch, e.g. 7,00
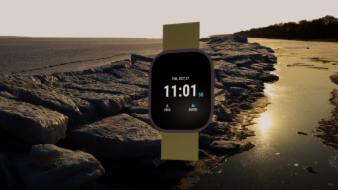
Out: 11,01
